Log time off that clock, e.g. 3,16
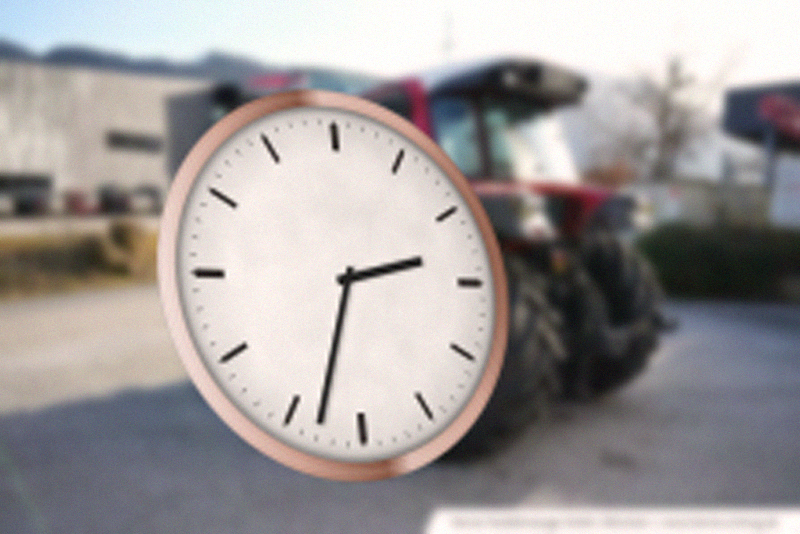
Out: 2,33
